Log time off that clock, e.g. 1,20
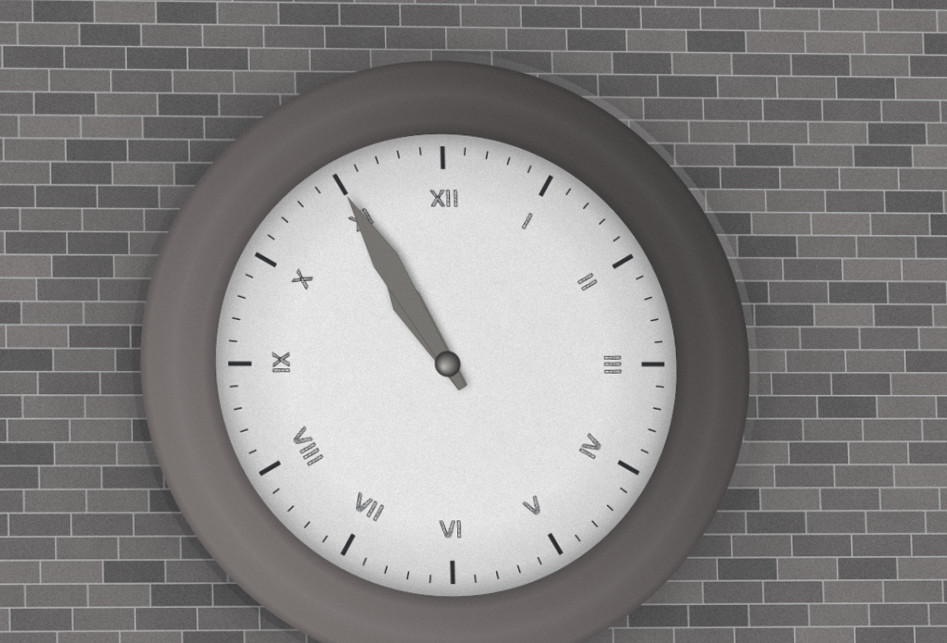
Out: 10,55
